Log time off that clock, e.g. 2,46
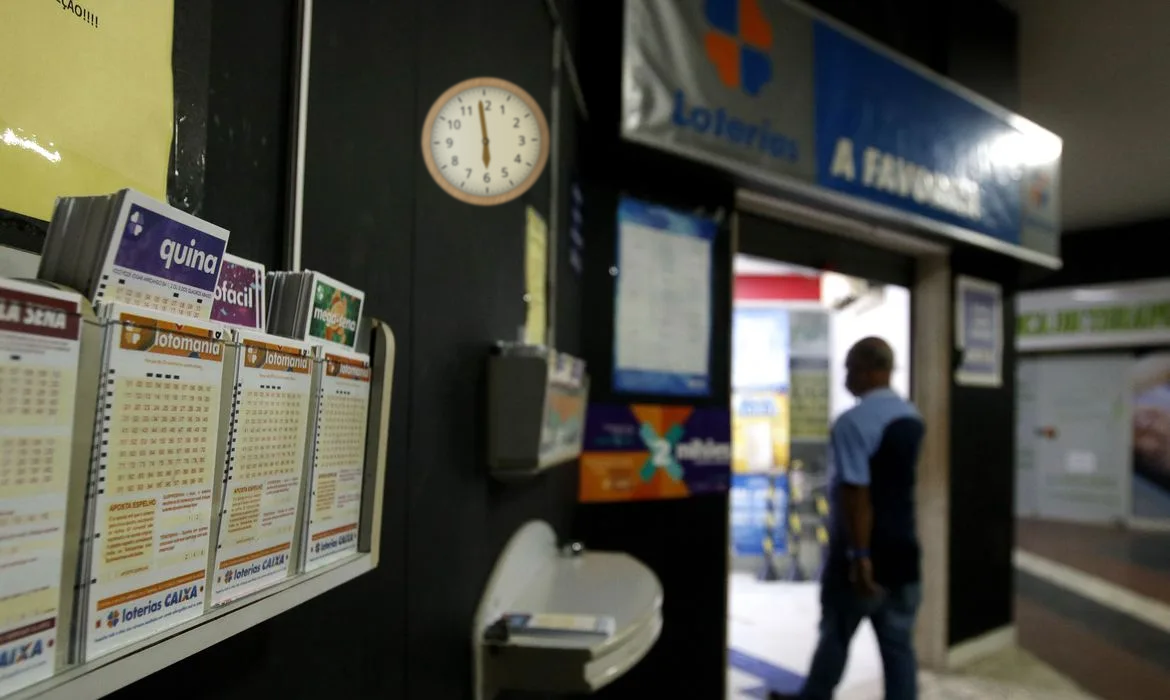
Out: 5,59
